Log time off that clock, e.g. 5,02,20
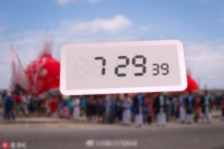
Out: 7,29,39
